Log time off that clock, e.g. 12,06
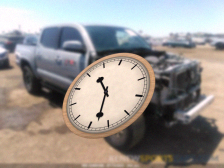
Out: 10,28
